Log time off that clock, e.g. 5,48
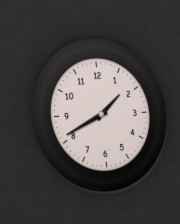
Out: 1,41
